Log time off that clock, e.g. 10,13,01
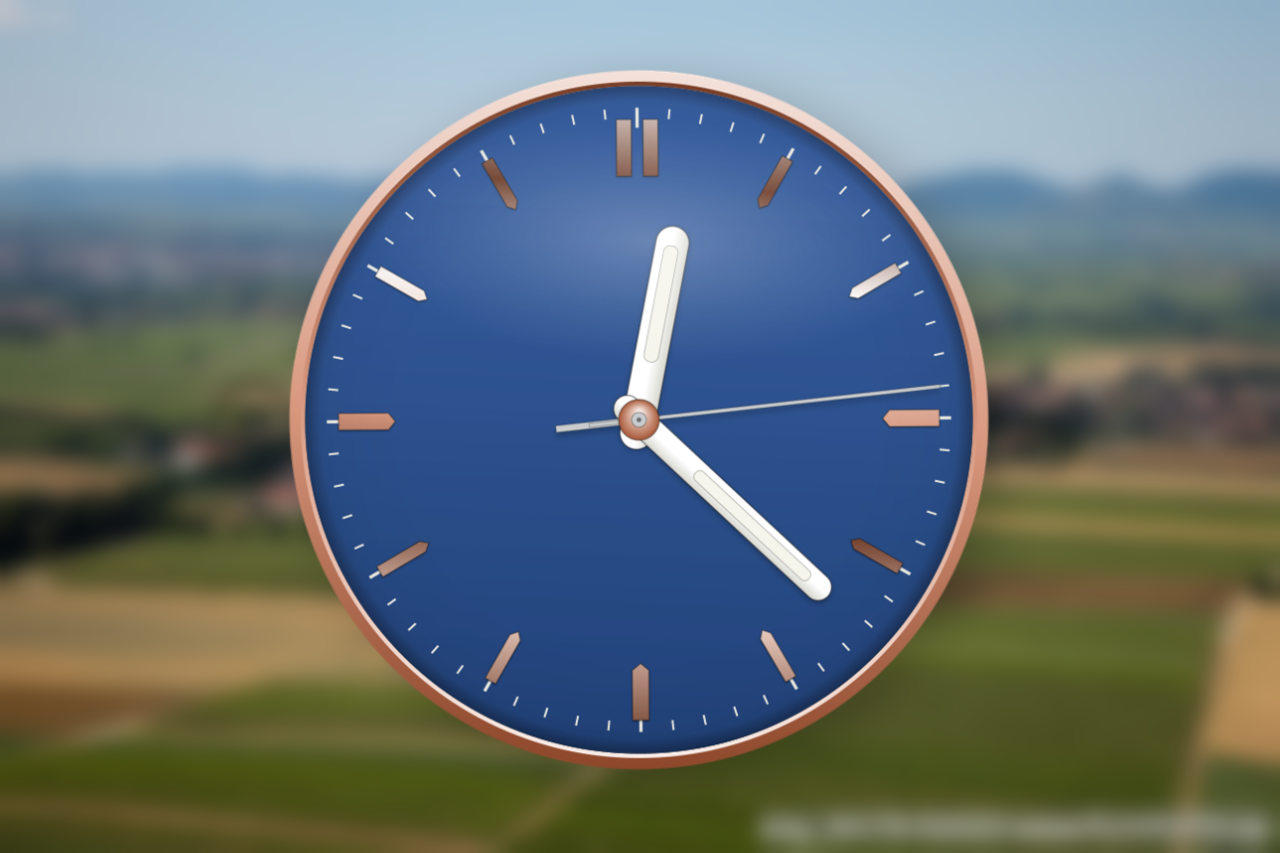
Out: 12,22,14
